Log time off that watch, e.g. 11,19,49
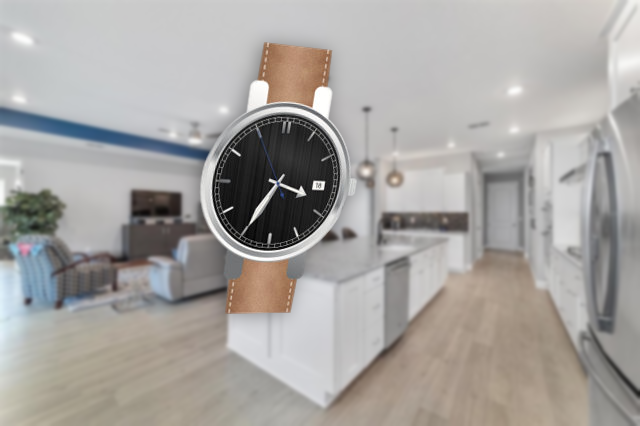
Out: 3,34,55
